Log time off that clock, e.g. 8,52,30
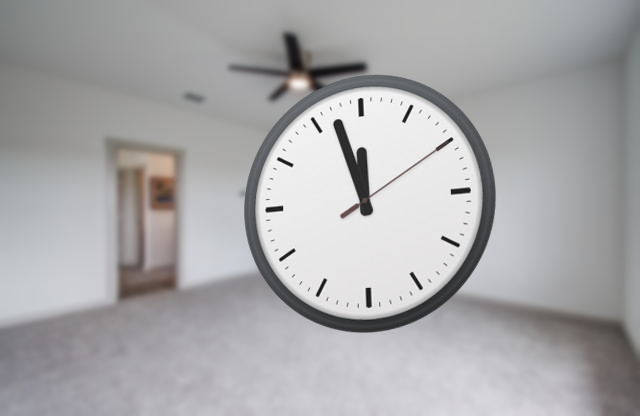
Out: 11,57,10
